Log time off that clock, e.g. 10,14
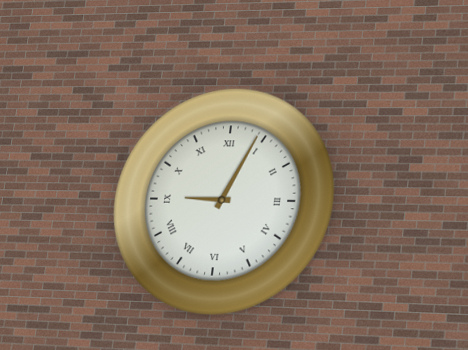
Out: 9,04
